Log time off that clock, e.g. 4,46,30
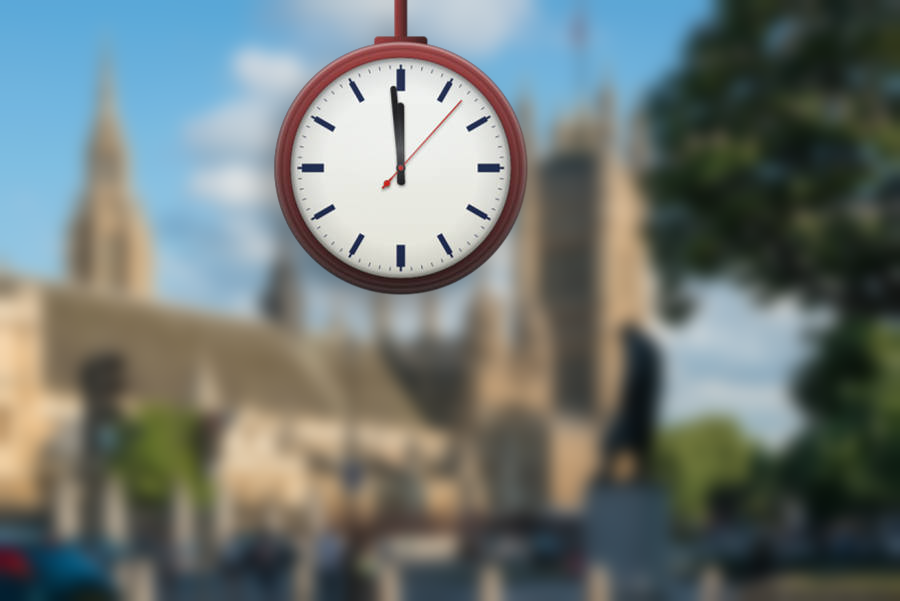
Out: 11,59,07
